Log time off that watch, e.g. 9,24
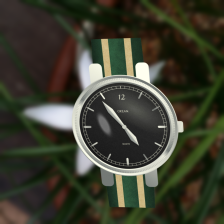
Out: 4,54
